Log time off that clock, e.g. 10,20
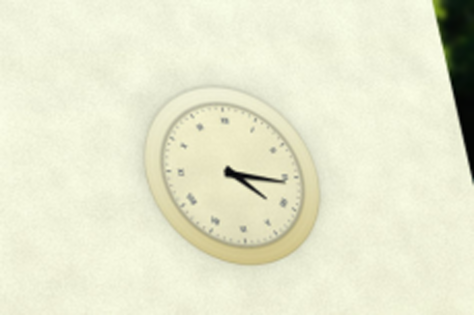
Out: 4,16
